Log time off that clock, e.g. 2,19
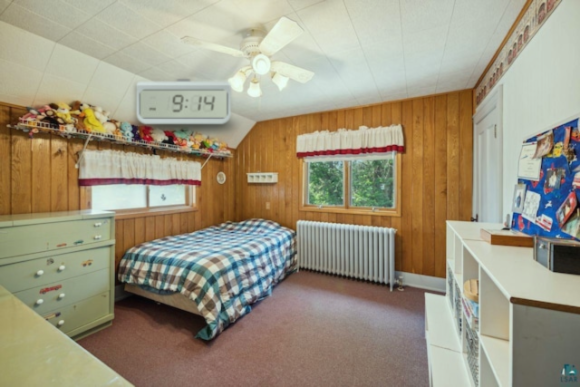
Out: 9,14
